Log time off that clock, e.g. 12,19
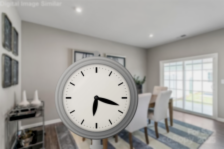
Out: 6,18
